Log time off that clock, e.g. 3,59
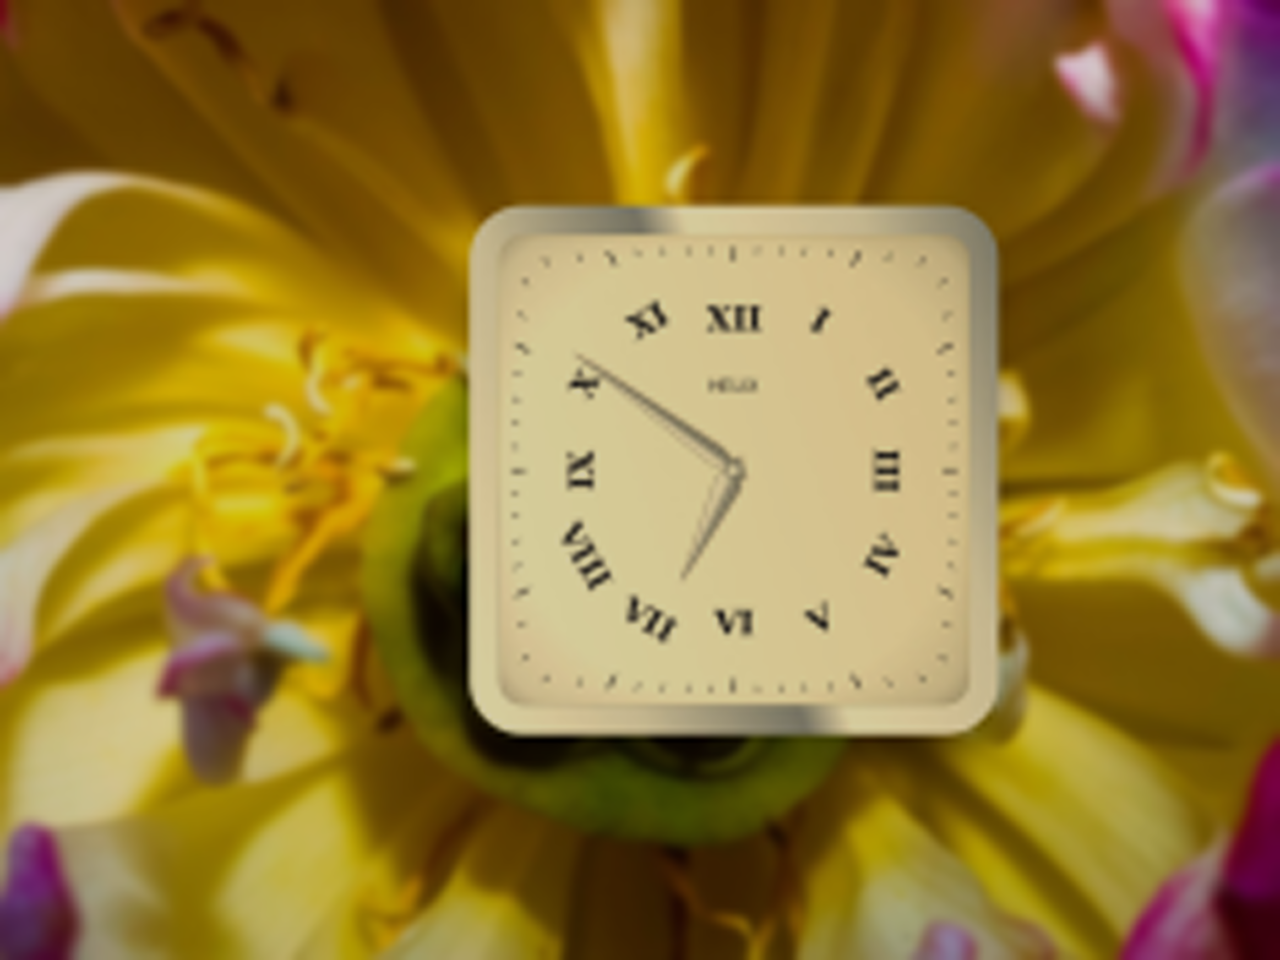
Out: 6,51
